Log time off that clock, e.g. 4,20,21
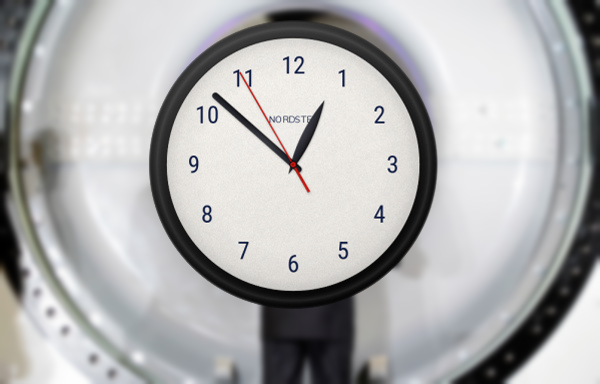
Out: 12,51,55
